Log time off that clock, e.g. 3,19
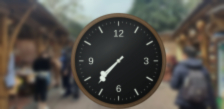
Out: 7,37
